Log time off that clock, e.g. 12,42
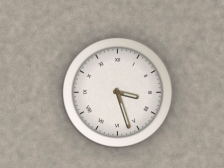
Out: 3,27
